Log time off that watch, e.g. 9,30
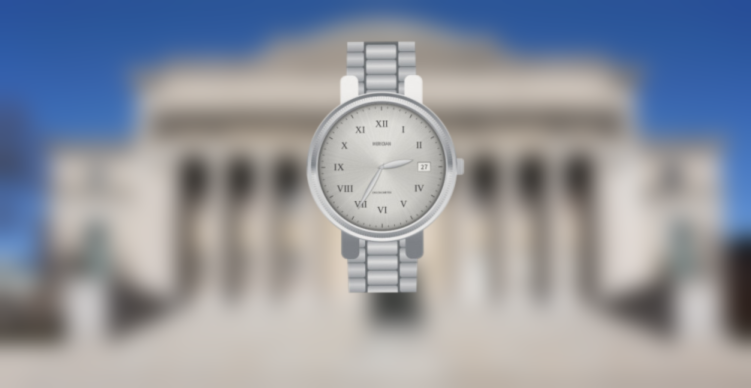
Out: 2,35
